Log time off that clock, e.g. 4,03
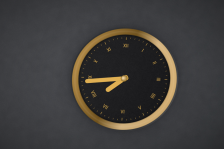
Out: 7,44
